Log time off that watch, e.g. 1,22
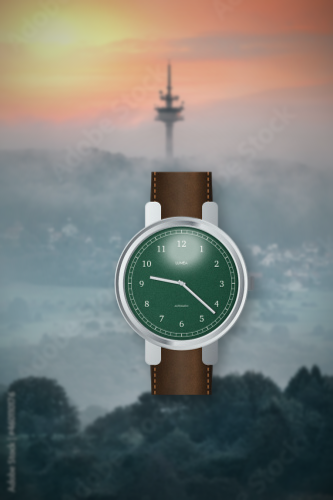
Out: 9,22
